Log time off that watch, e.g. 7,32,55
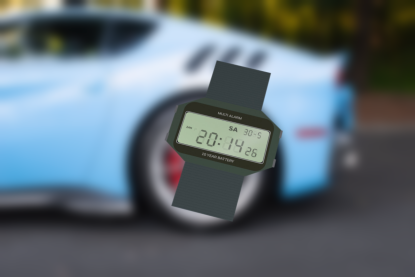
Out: 20,14,26
